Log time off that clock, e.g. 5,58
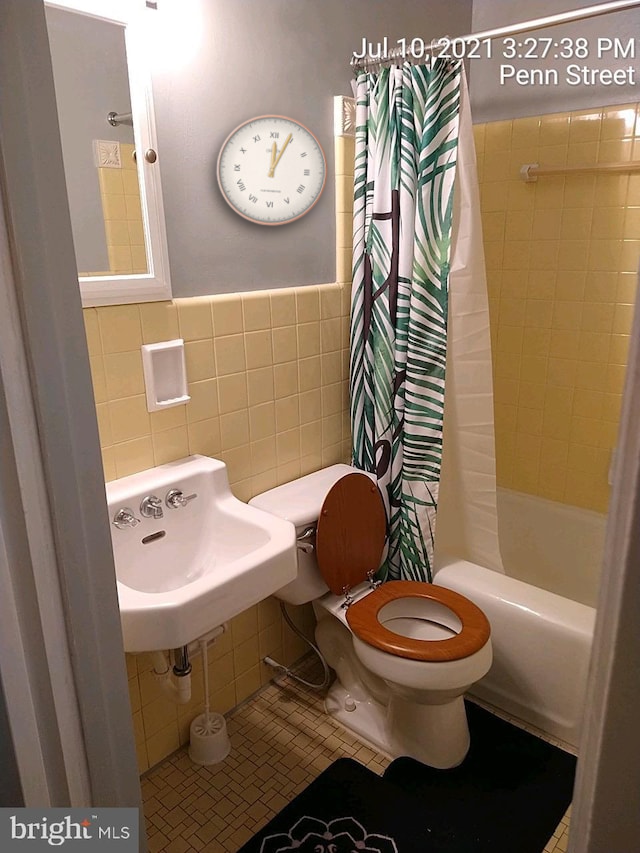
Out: 12,04
